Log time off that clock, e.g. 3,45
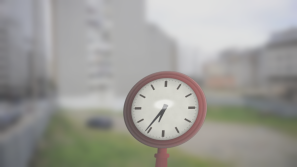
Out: 6,36
